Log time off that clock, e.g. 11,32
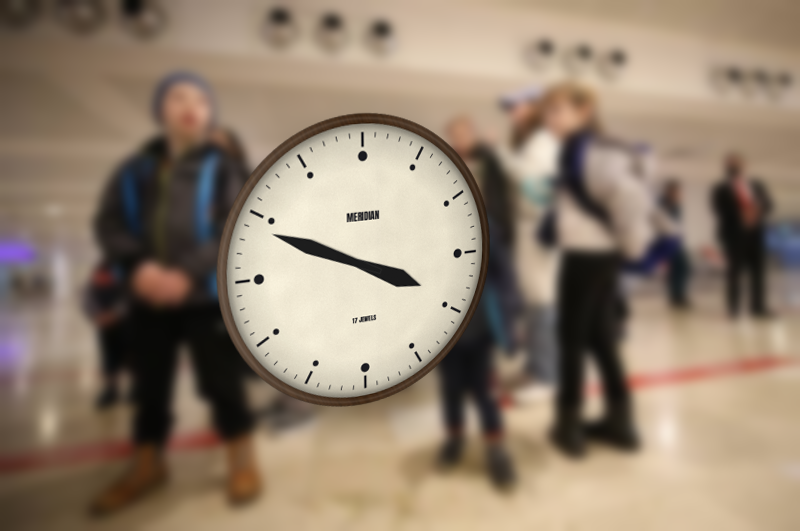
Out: 3,49
